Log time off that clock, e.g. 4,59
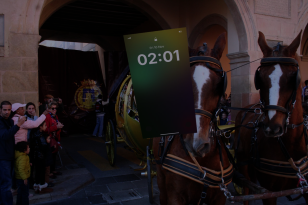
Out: 2,01
